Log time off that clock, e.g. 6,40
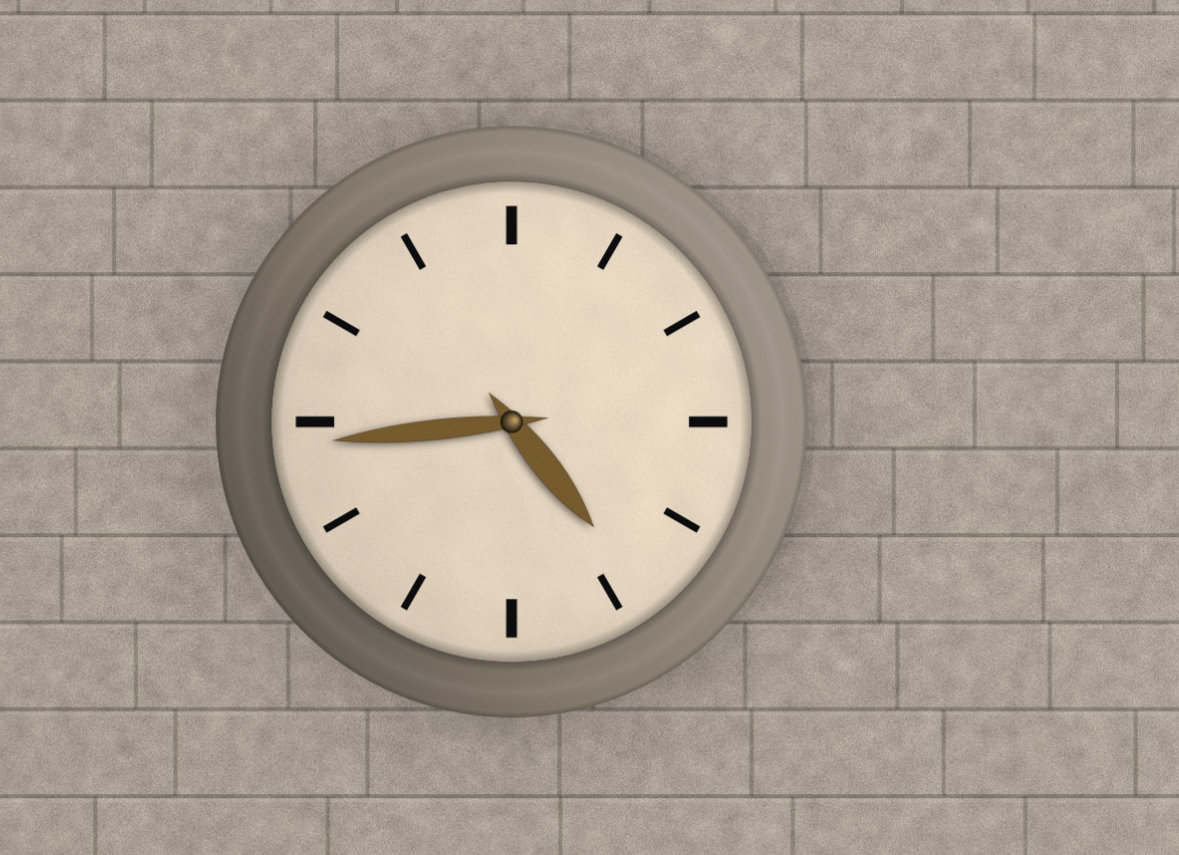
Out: 4,44
